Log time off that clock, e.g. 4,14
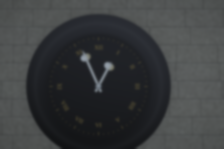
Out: 12,56
